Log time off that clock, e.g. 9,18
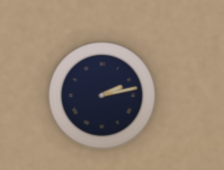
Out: 2,13
